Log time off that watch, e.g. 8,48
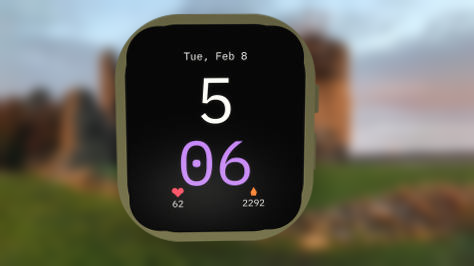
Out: 5,06
